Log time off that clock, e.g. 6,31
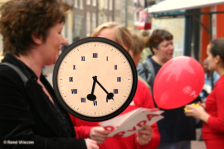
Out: 6,23
